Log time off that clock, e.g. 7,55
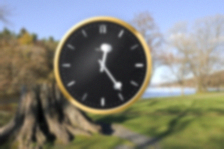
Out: 12,24
